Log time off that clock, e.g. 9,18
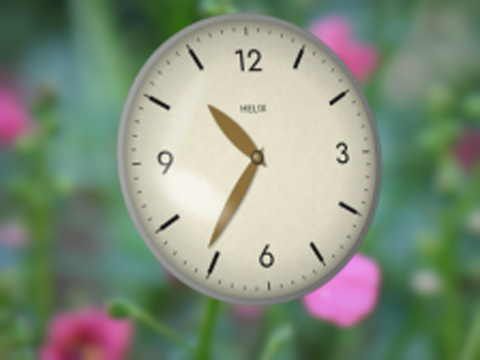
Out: 10,36
